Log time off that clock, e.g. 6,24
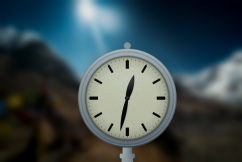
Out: 12,32
